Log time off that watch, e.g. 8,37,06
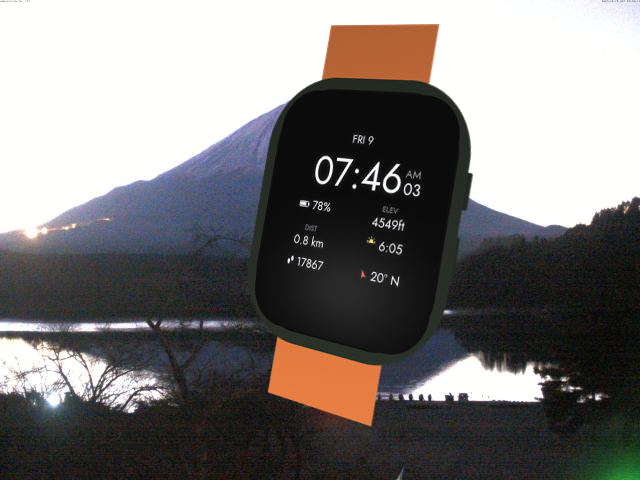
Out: 7,46,03
